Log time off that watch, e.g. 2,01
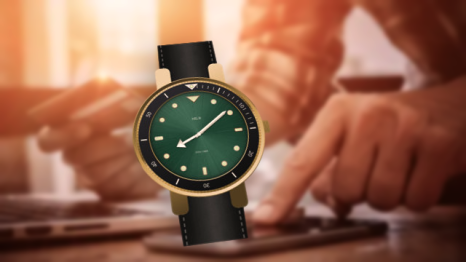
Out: 8,09
